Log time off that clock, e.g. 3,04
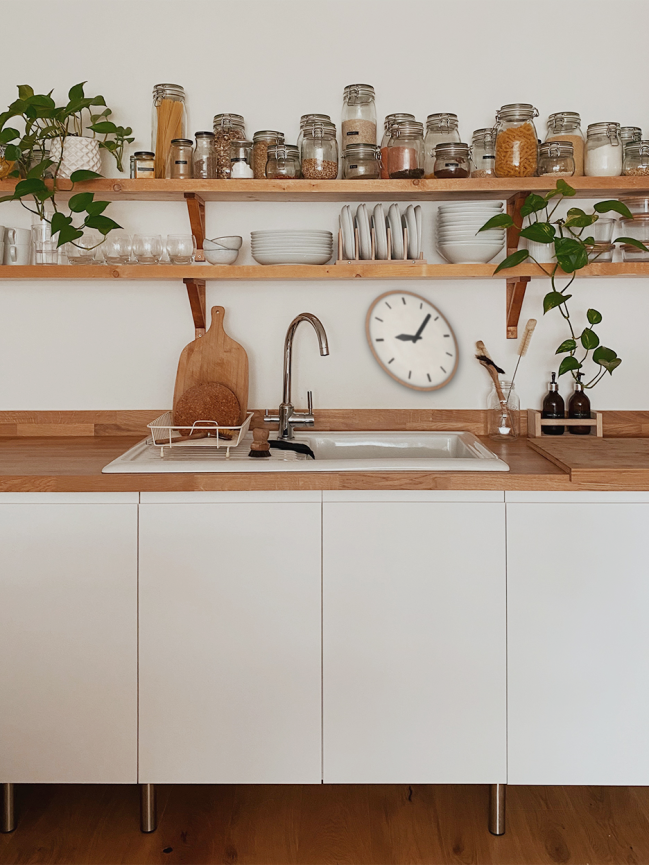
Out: 9,08
